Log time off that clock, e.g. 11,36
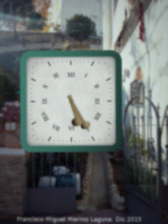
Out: 5,25
